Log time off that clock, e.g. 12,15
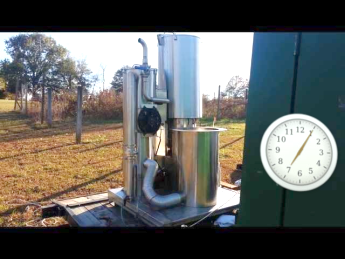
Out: 7,05
